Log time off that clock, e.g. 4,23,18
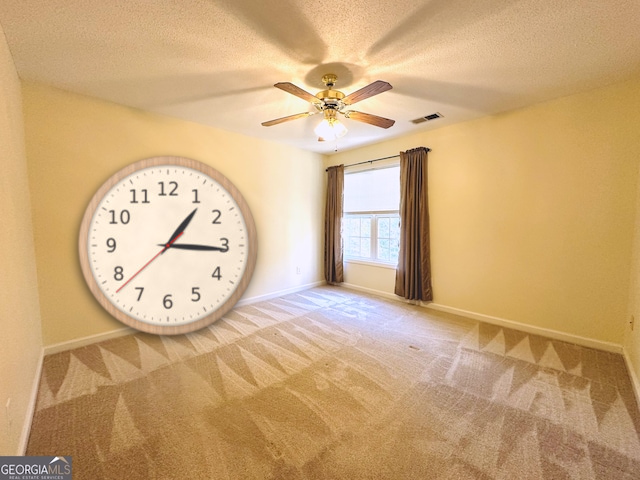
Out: 1,15,38
